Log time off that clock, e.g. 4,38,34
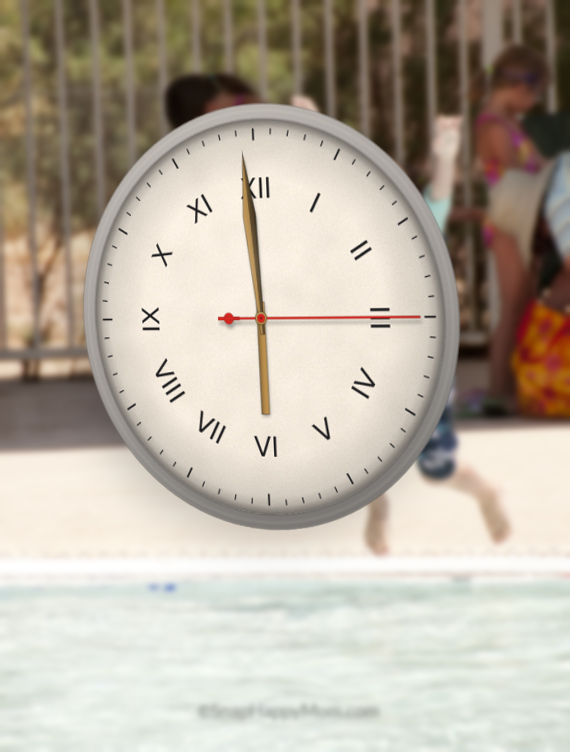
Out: 5,59,15
